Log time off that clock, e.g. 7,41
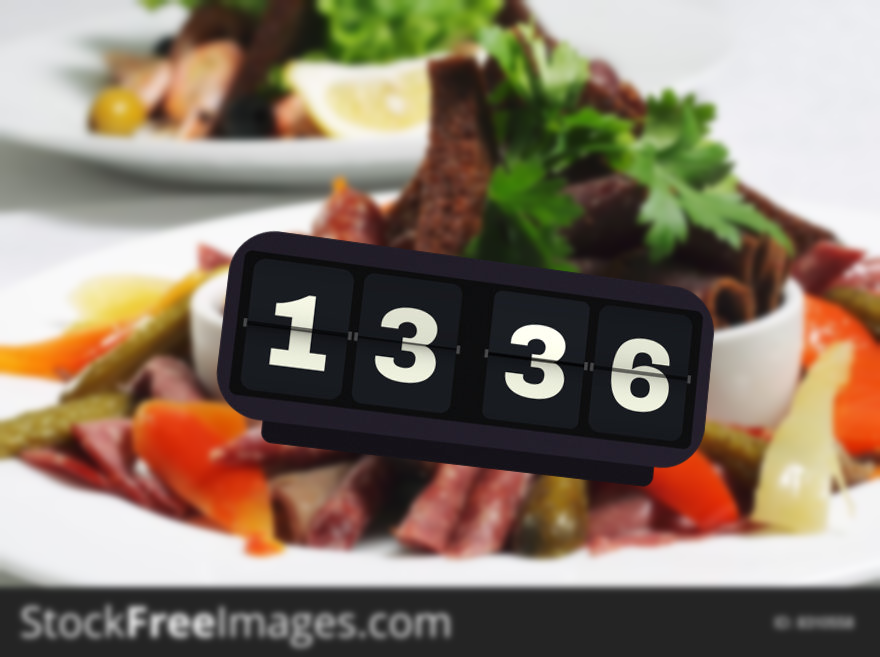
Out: 13,36
